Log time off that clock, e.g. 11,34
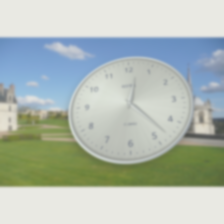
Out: 12,23
